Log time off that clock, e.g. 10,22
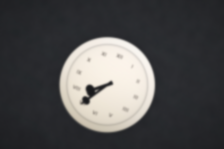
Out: 7,35
